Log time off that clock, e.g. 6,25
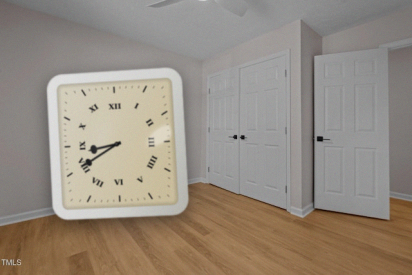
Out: 8,40
